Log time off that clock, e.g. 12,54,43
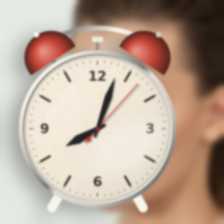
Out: 8,03,07
